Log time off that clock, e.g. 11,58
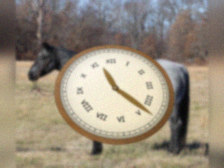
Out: 11,23
